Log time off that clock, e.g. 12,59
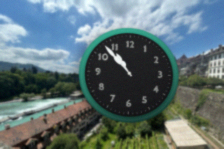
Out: 10,53
